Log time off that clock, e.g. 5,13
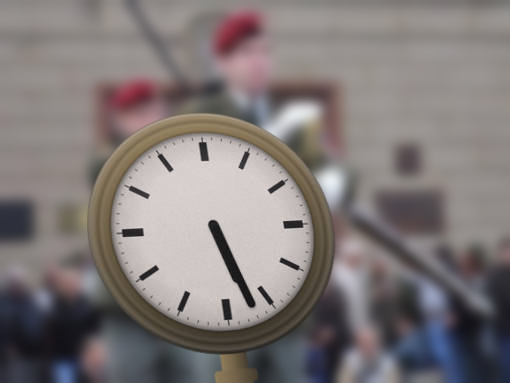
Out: 5,27
